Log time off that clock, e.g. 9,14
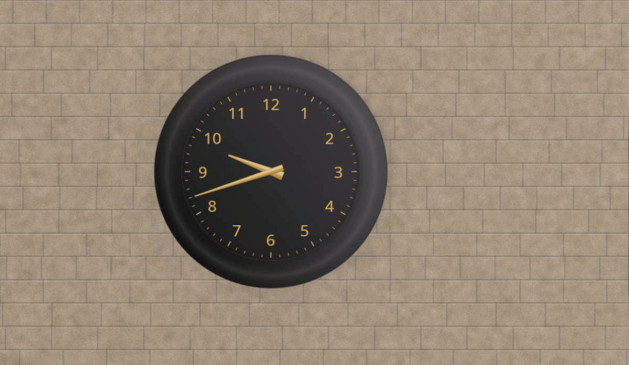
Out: 9,42
